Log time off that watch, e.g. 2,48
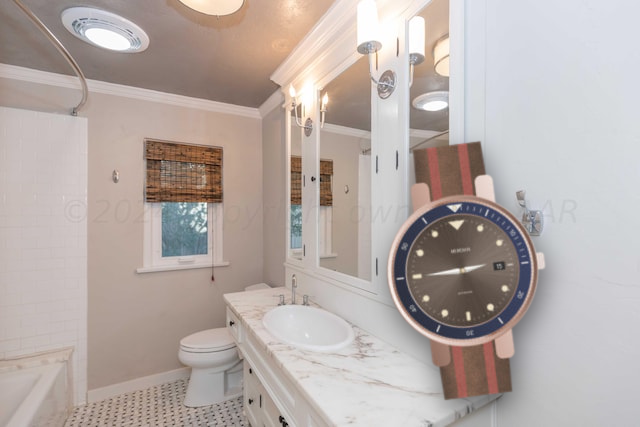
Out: 2,45
